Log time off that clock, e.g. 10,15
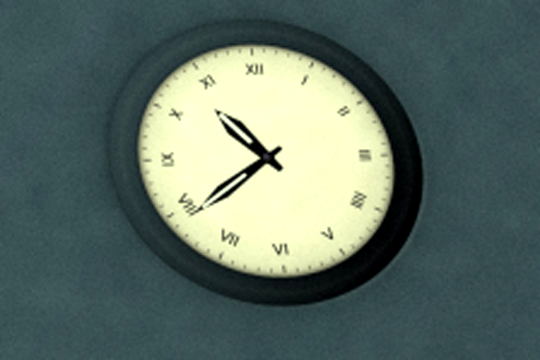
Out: 10,39
